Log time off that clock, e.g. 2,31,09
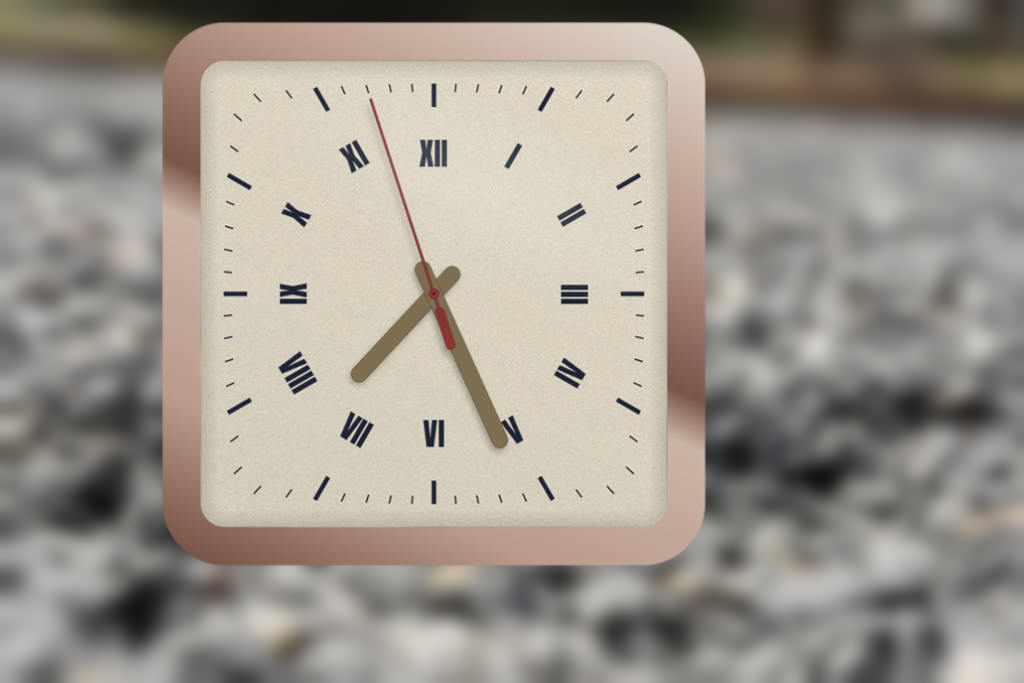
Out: 7,25,57
